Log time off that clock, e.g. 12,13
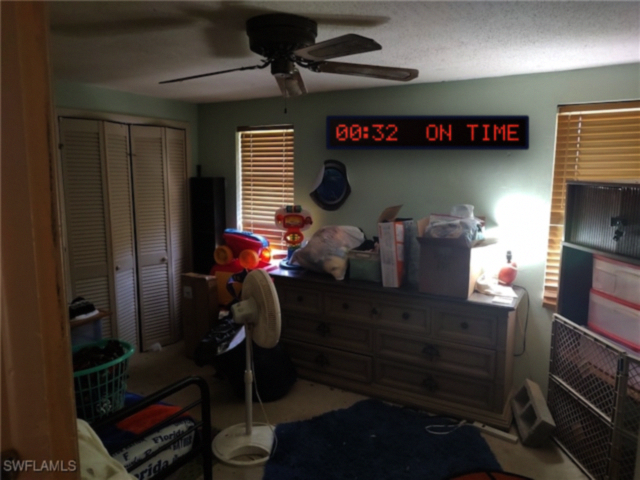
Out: 0,32
